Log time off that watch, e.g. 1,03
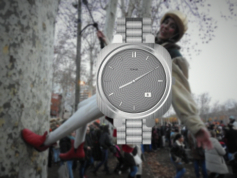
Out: 8,10
